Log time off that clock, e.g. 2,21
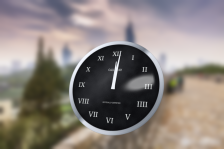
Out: 12,01
